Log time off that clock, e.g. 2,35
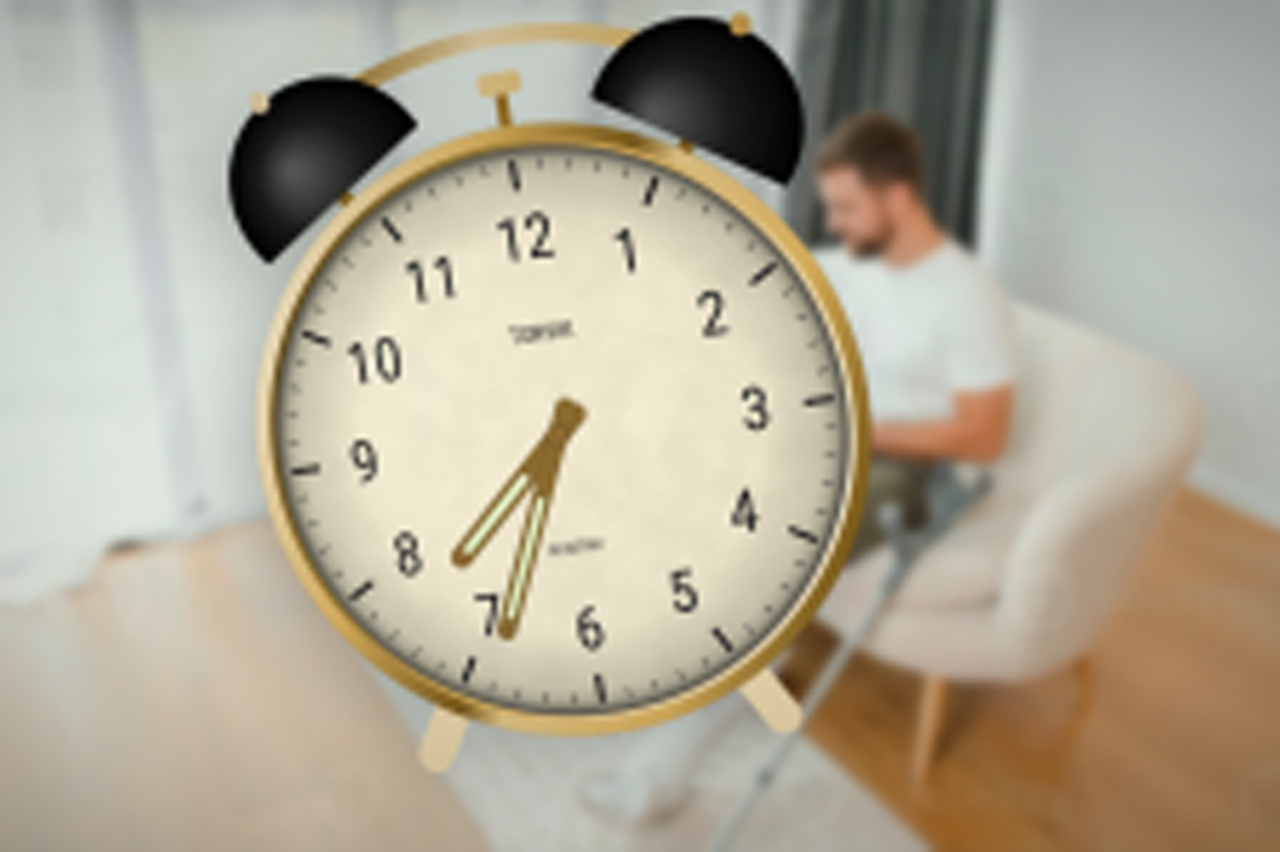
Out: 7,34
